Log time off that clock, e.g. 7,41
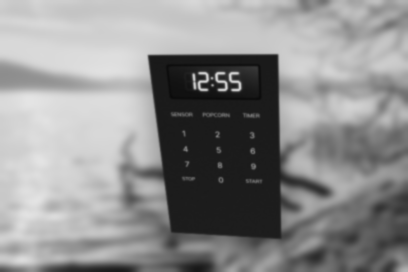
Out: 12,55
